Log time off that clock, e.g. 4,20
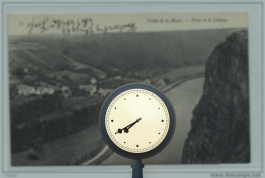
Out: 7,40
